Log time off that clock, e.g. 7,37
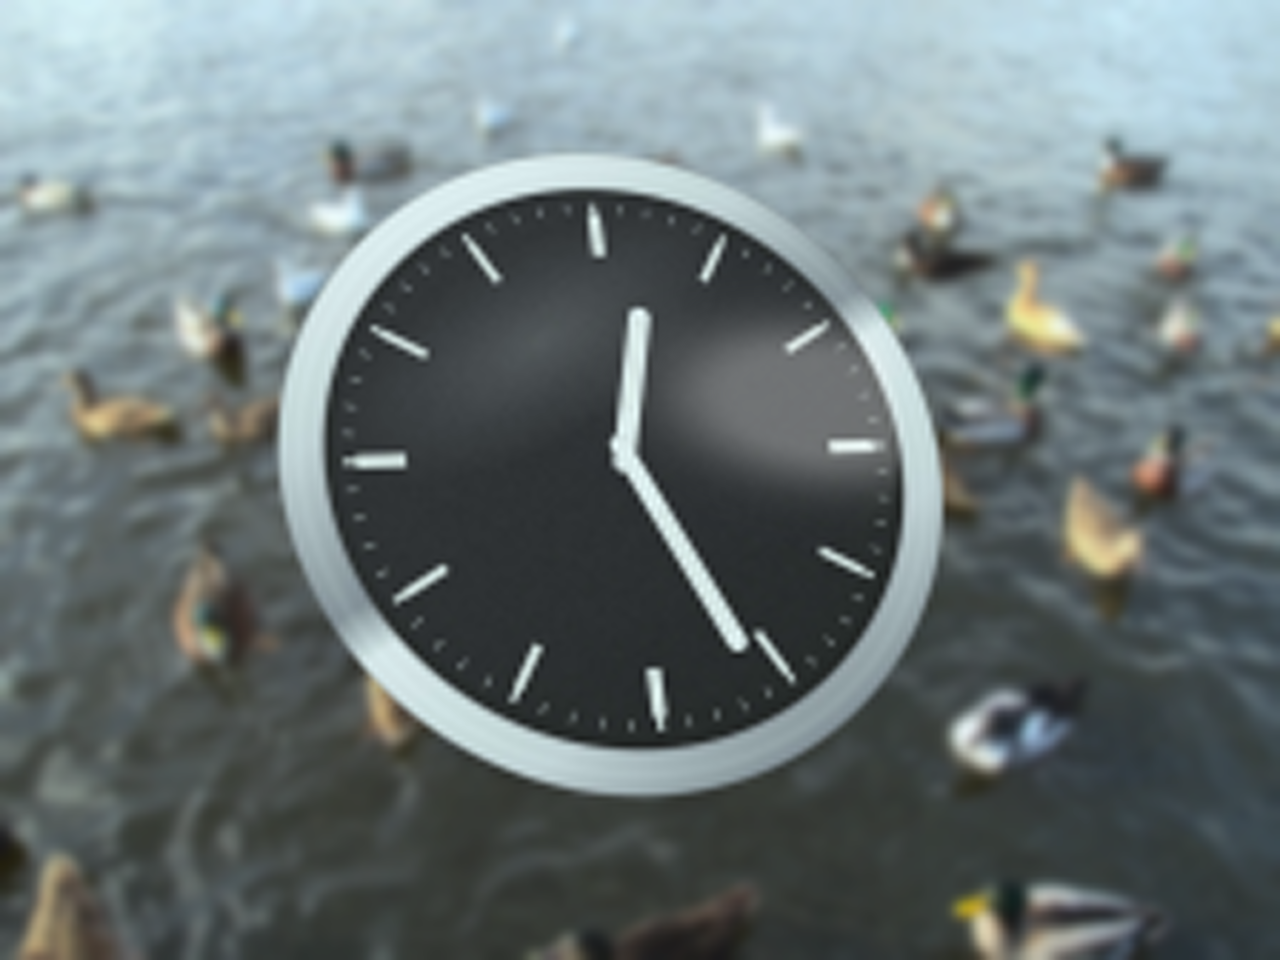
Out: 12,26
